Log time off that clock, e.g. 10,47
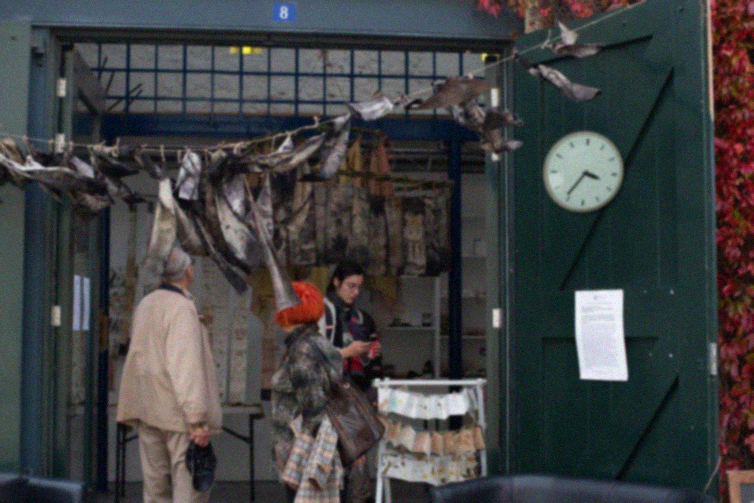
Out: 3,36
